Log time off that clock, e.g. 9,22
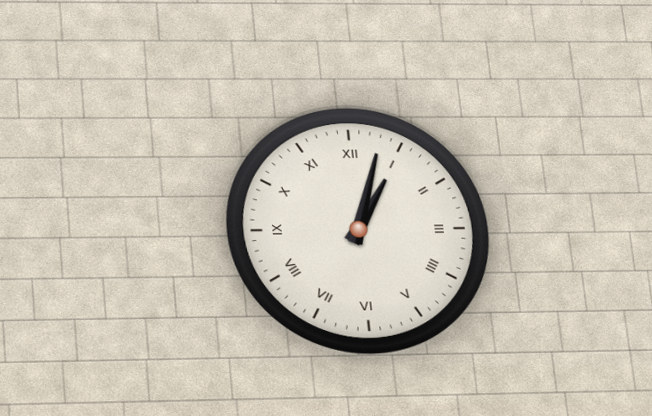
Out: 1,03
